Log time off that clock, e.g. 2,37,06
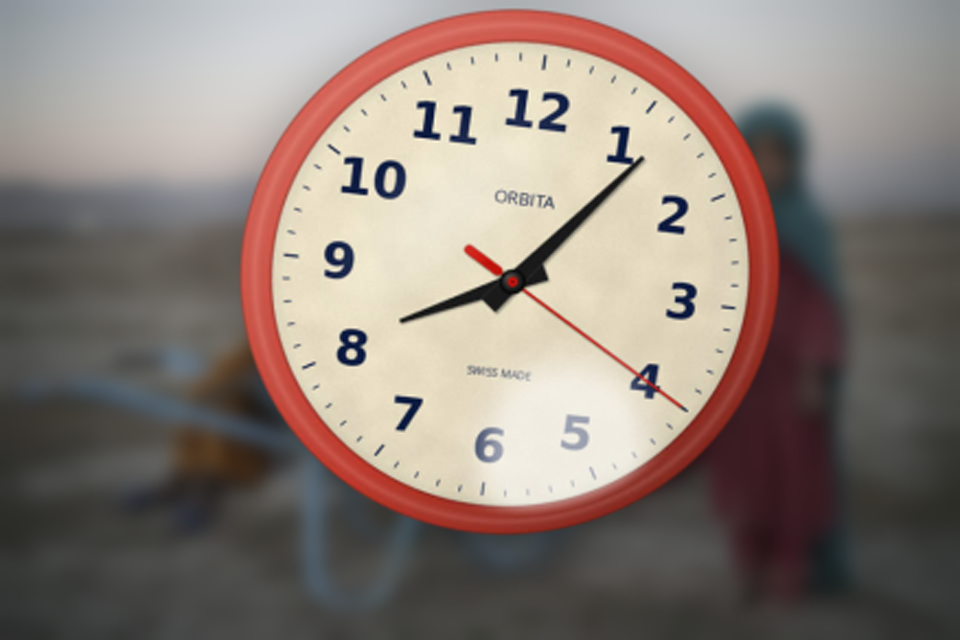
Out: 8,06,20
